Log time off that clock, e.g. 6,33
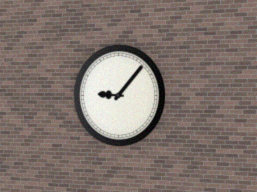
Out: 9,07
